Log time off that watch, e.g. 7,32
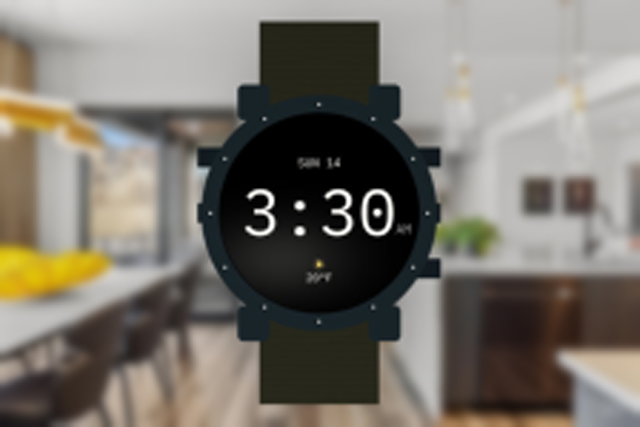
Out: 3,30
